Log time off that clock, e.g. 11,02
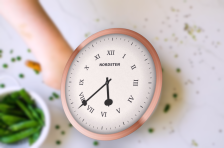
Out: 5,38
